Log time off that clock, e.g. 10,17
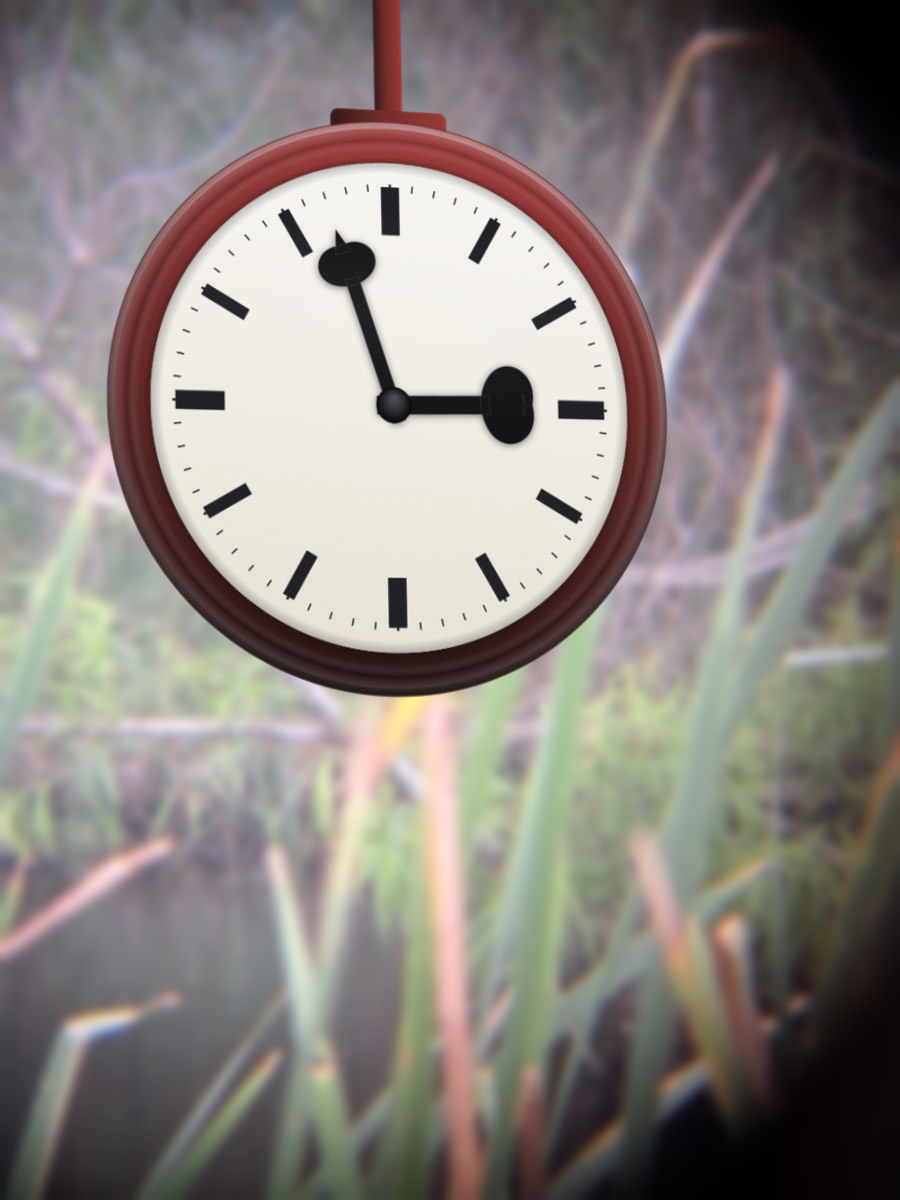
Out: 2,57
